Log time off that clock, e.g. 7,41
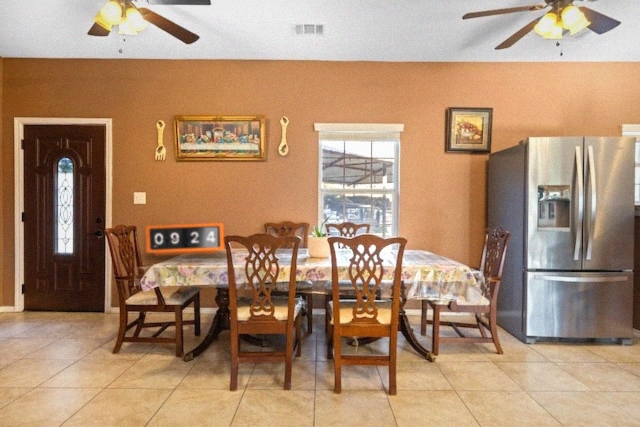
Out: 9,24
